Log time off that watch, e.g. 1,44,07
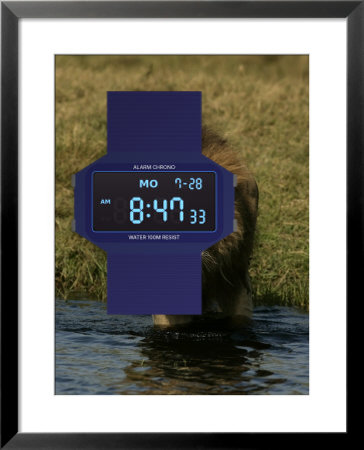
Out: 8,47,33
